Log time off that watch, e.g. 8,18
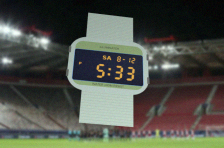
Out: 5,33
